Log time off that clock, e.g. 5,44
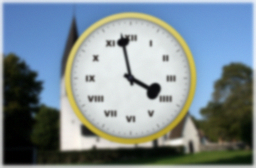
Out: 3,58
